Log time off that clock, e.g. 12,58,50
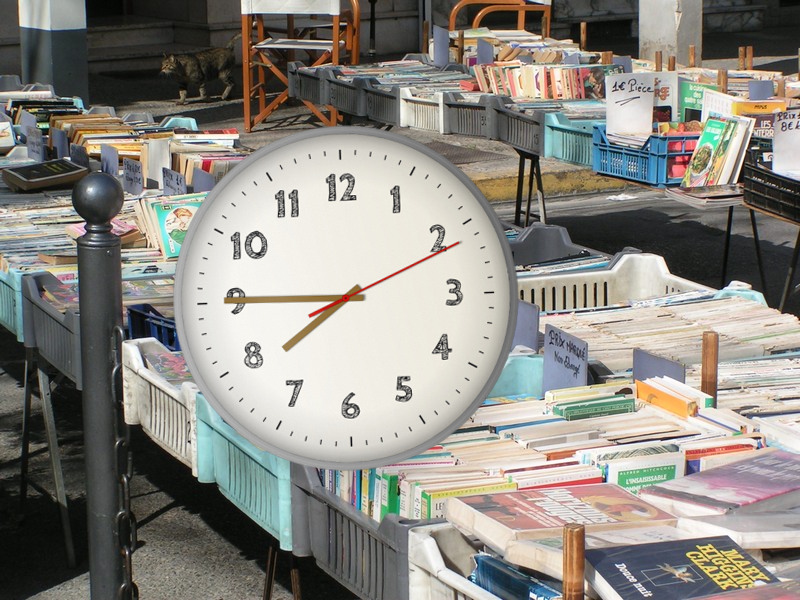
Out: 7,45,11
